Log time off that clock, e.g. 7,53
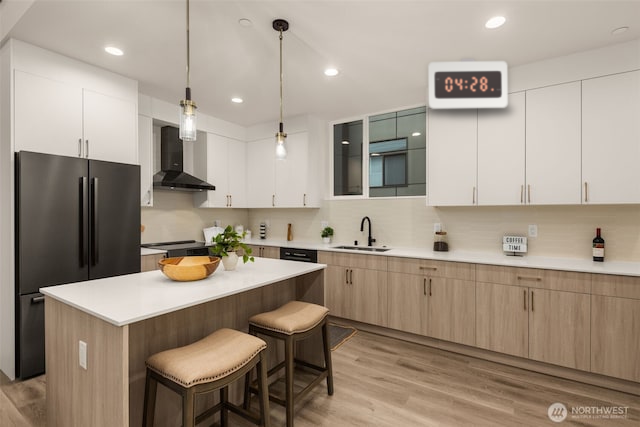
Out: 4,28
